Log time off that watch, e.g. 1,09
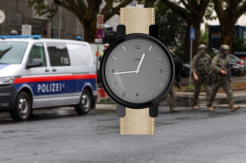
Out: 12,44
